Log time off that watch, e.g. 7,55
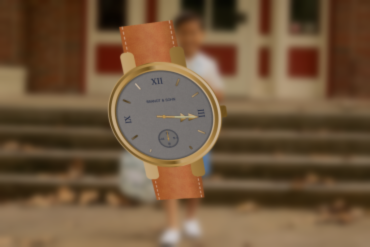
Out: 3,16
